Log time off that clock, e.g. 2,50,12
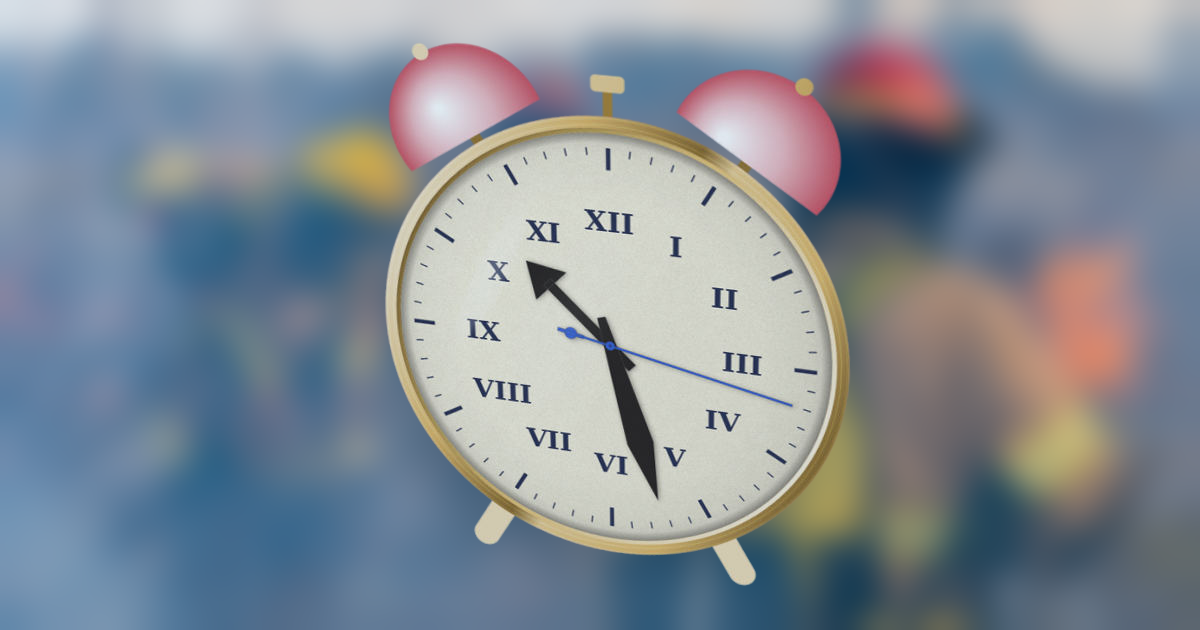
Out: 10,27,17
